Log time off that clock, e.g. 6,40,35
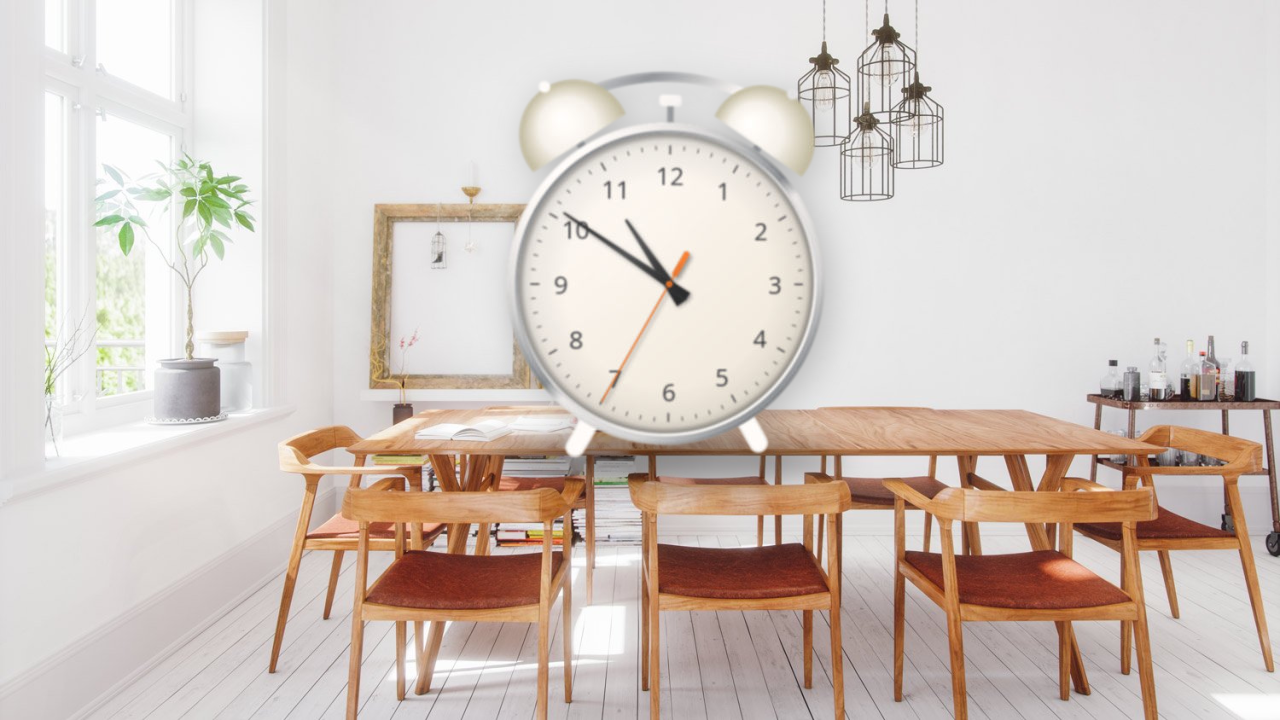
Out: 10,50,35
